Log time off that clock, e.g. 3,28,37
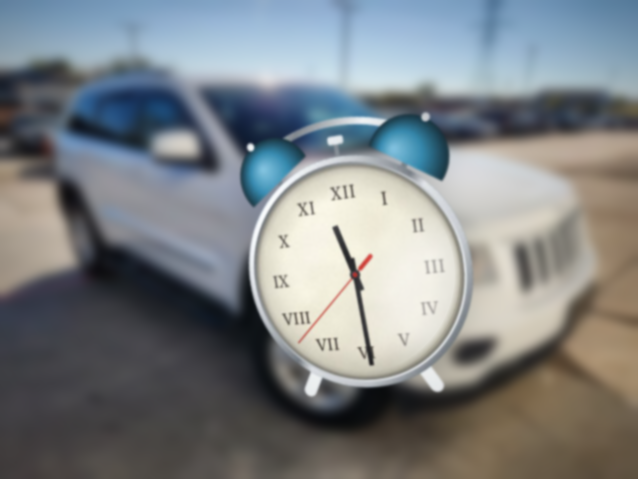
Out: 11,29,38
